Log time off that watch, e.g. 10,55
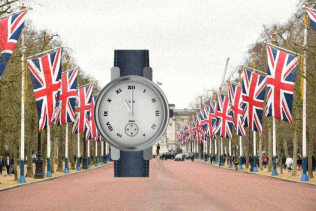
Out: 11,00
